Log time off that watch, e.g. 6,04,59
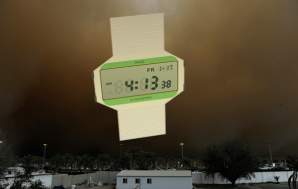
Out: 4,13,38
